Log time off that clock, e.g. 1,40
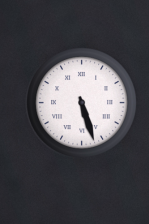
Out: 5,27
